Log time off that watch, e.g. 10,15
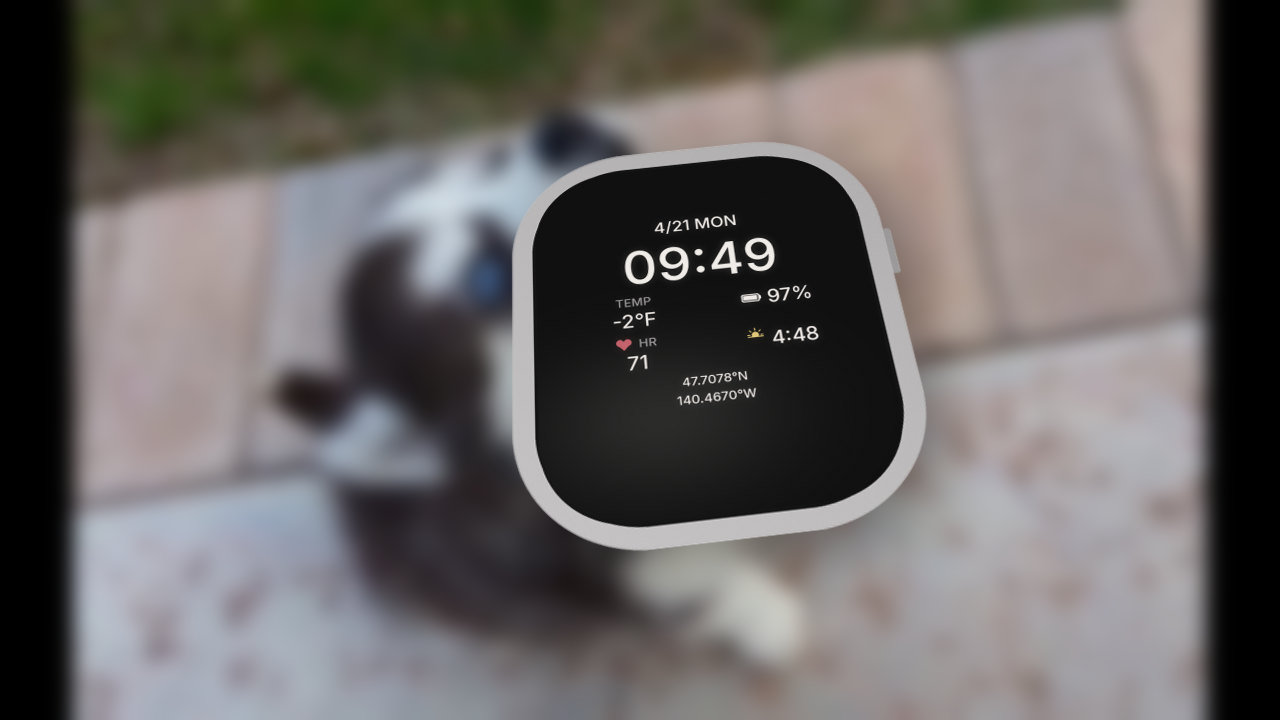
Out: 9,49
